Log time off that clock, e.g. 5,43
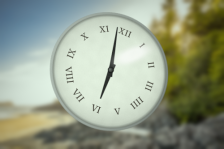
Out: 5,58
